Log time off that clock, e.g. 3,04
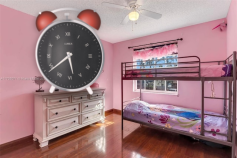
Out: 5,39
